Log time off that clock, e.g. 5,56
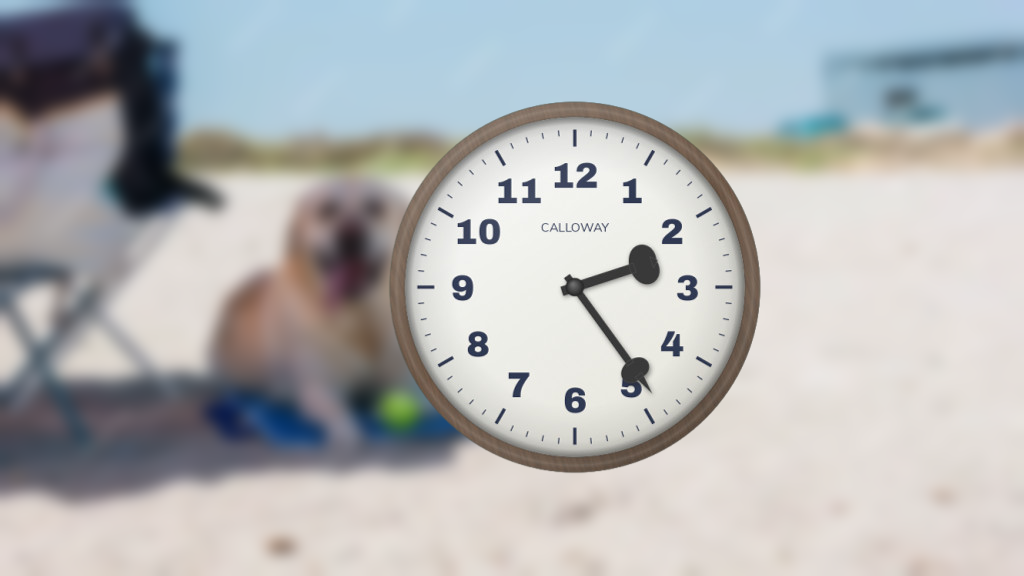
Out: 2,24
